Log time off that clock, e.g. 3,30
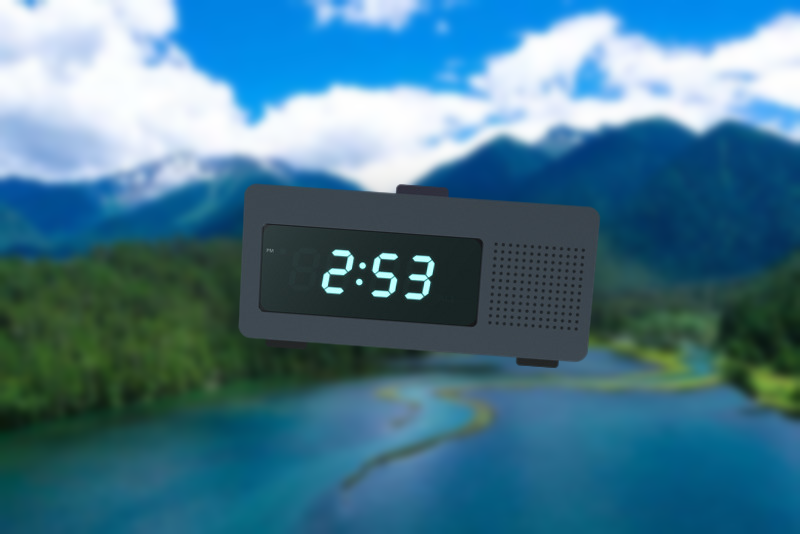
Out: 2,53
